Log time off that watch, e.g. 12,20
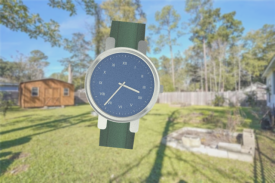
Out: 3,36
